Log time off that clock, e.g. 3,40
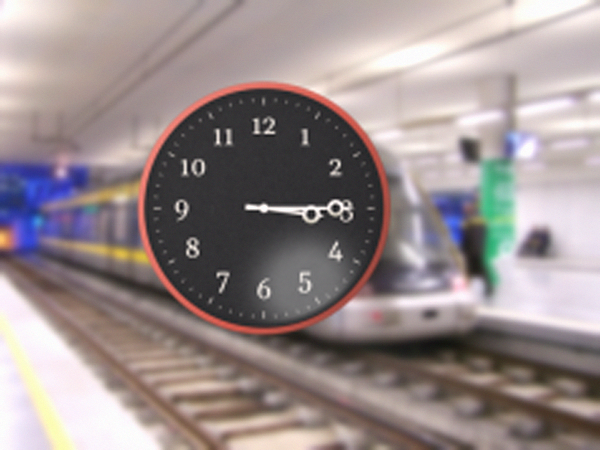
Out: 3,15
